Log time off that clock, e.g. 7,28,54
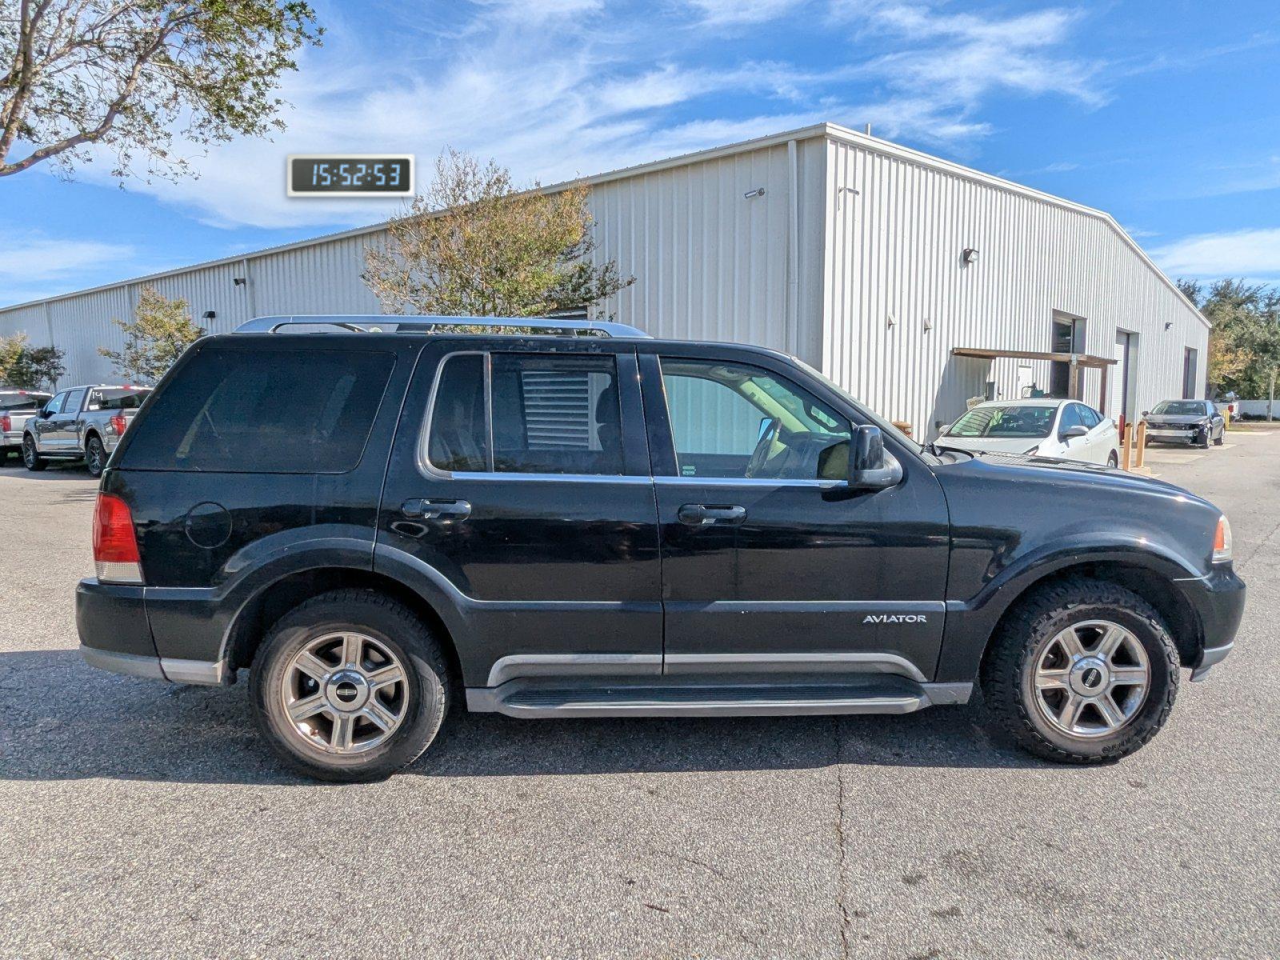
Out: 15,52,53
